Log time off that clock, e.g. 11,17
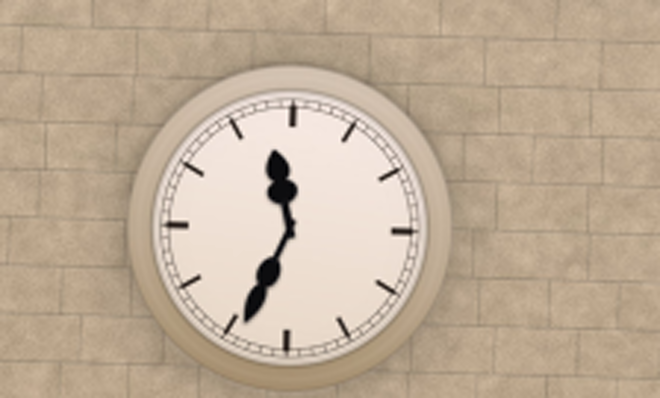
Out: 11,34
